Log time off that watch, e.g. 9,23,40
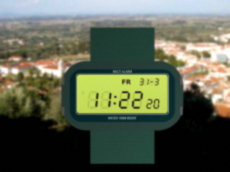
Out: 11,22,20
